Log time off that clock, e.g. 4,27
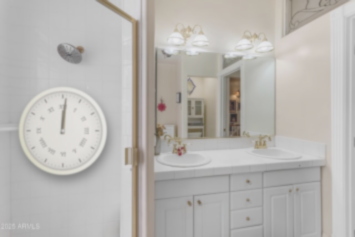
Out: 12,01
